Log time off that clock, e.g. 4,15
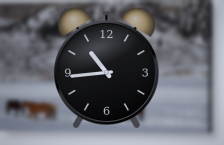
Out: 10,44
